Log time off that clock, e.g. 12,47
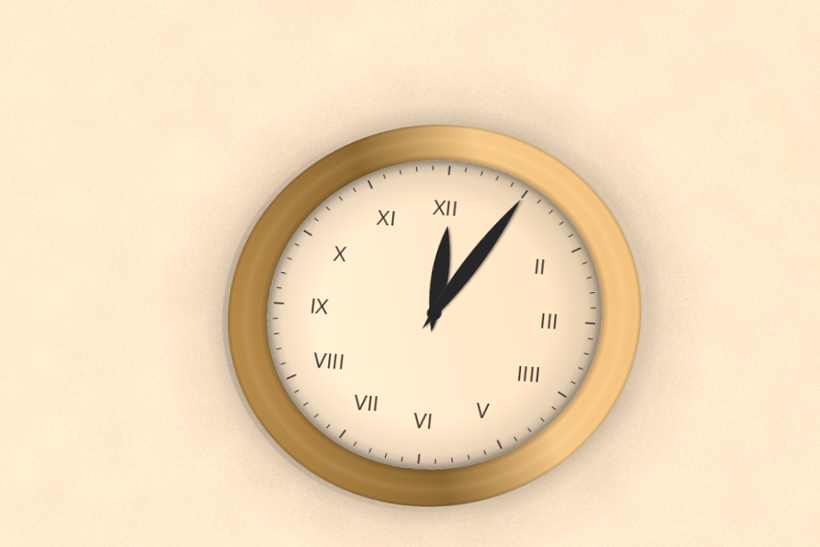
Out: 12,05
